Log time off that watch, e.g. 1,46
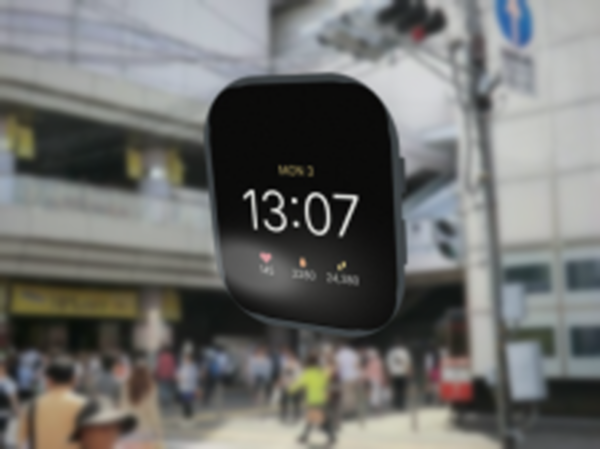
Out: 13,07
